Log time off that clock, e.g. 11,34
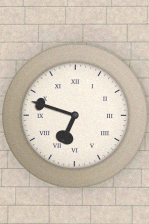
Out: 6,48
